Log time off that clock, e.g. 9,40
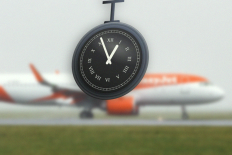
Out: 12,56
